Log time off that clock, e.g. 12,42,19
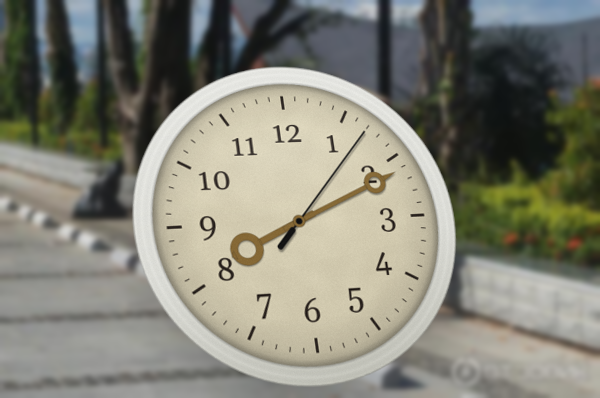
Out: 8,11,07
